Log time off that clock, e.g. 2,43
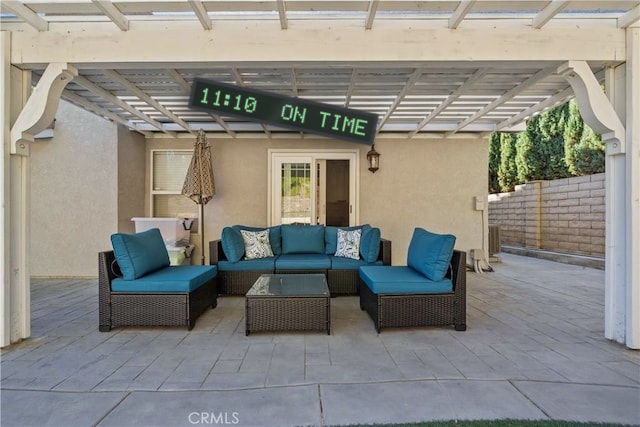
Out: 11,10
